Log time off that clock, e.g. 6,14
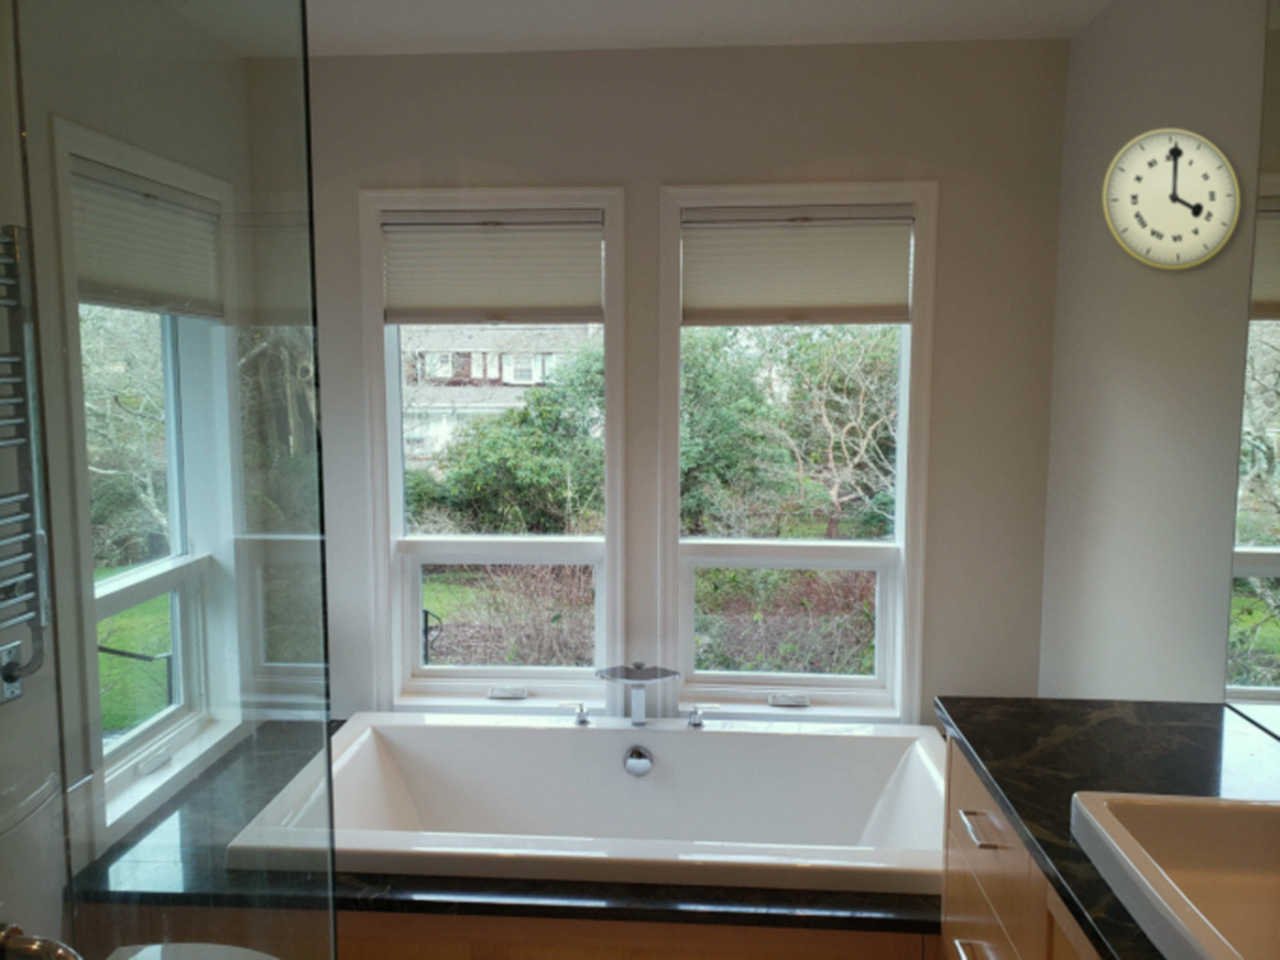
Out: 4,01
